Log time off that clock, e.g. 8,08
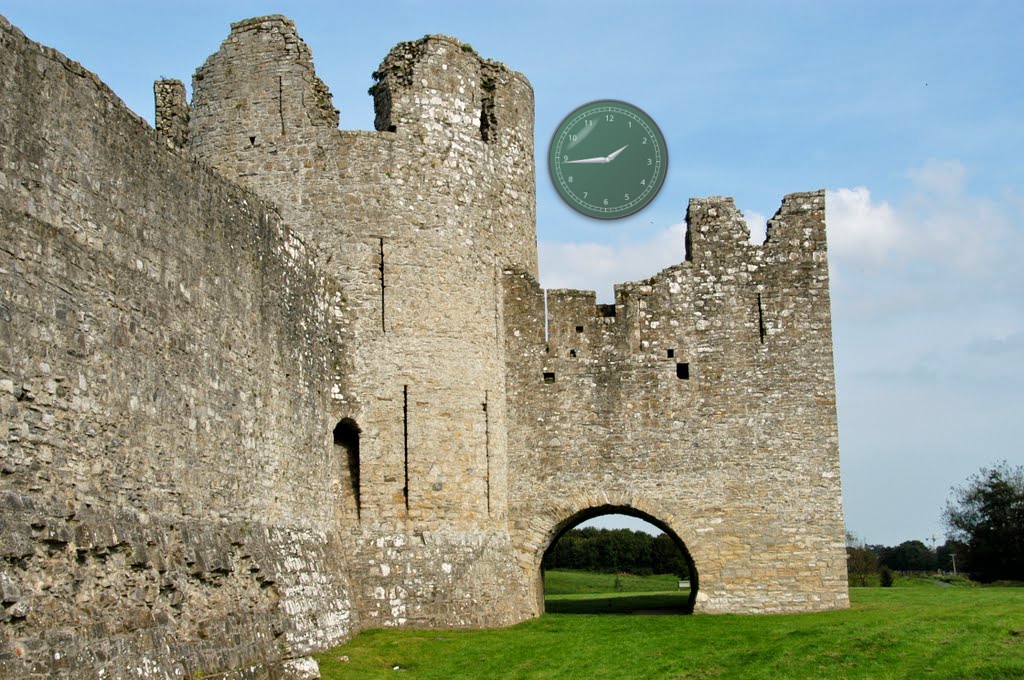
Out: 1,44
